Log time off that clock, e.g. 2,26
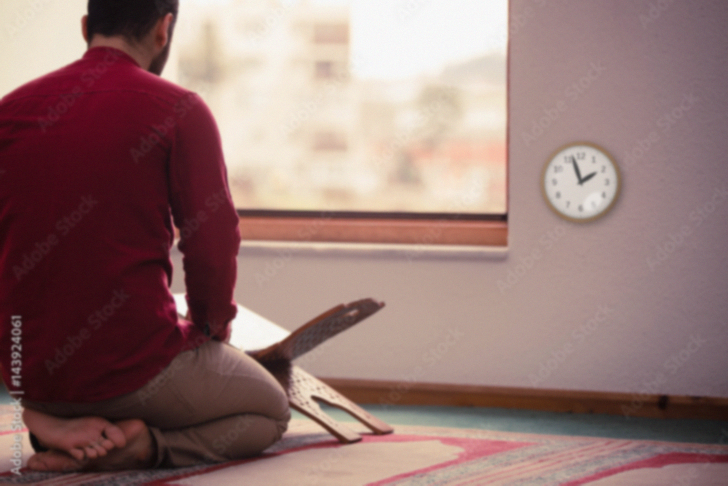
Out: 1,57
